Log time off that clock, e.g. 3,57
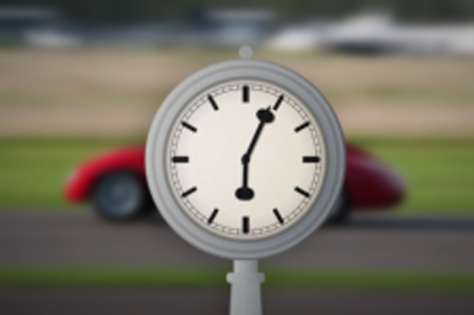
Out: 6,04
